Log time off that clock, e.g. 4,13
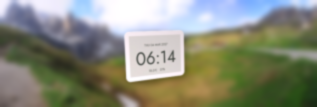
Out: 6,14
